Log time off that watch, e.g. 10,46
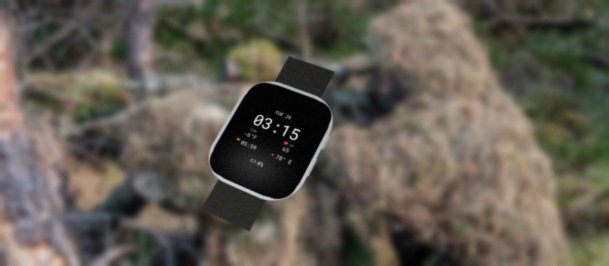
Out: 3,15
